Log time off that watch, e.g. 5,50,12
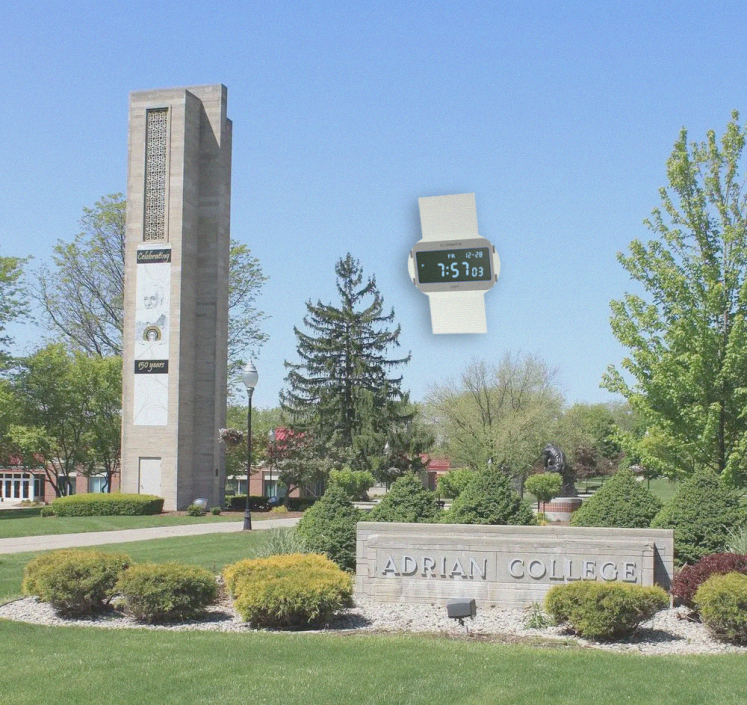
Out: 7,57,03
